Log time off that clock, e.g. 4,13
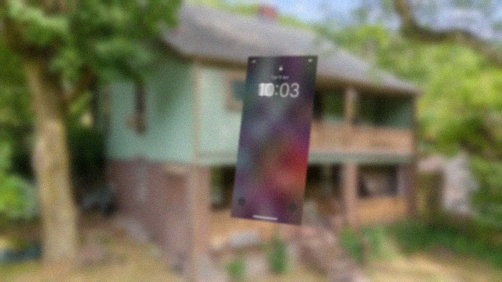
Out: 10,03
